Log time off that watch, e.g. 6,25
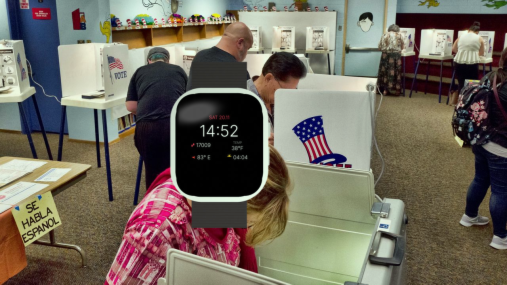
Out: 14,52
